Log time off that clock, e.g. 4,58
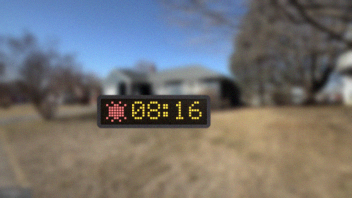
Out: 8,16
